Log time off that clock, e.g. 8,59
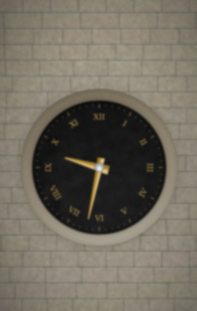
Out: 9,32
